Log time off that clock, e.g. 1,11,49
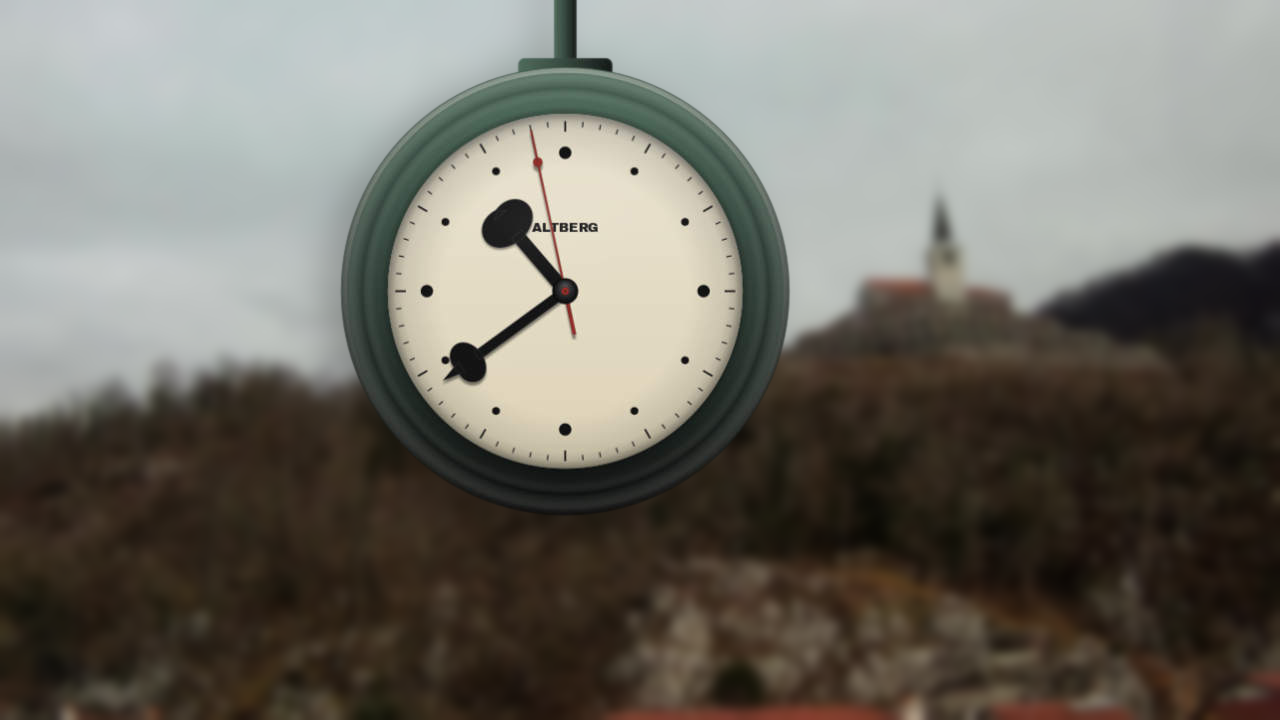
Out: 10,38,58
